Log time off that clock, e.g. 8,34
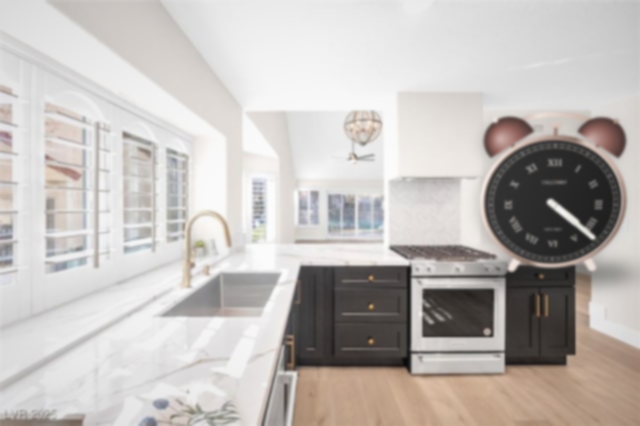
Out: 4,22
